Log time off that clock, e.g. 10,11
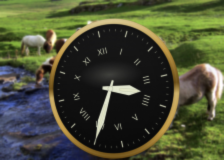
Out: 3,35
